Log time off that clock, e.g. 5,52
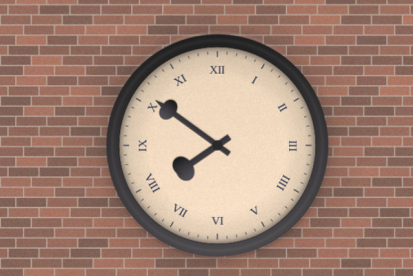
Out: 7,51
